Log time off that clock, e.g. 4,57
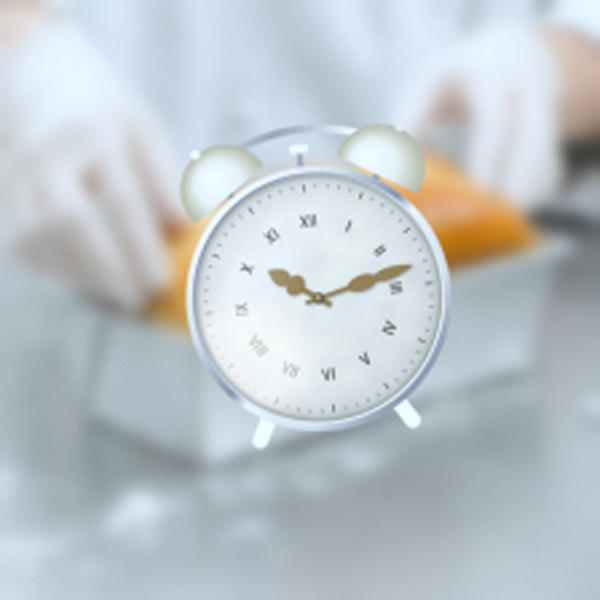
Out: 10,13
